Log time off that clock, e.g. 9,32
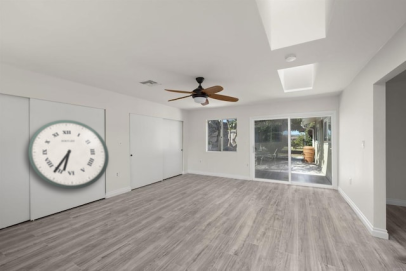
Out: 6,36
